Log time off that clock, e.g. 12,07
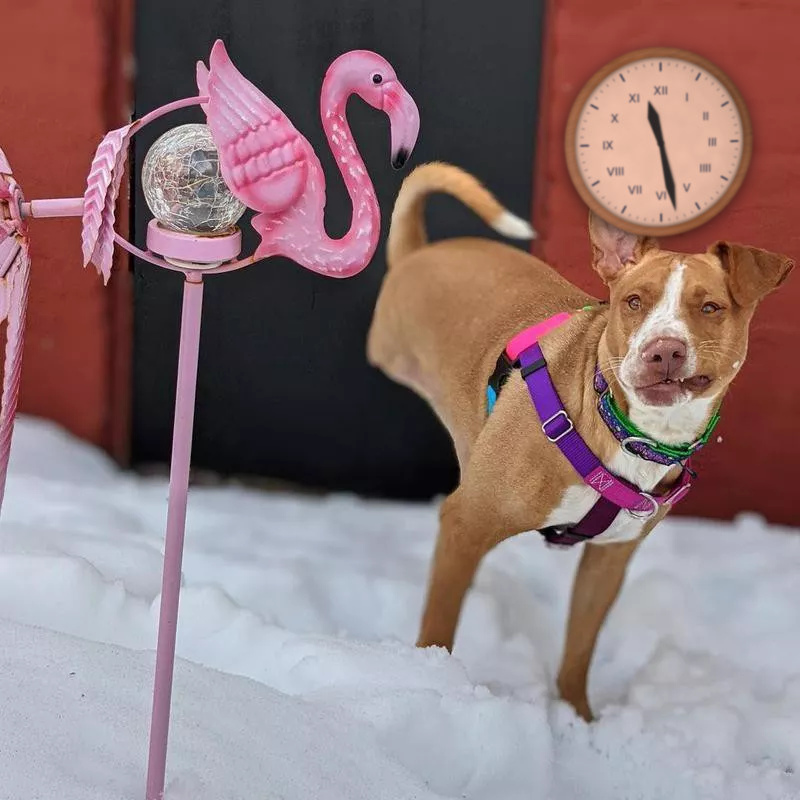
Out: 11,28
